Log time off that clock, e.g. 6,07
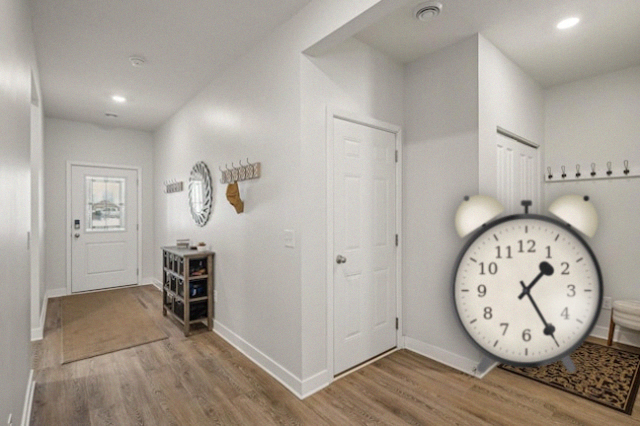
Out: 1,25
